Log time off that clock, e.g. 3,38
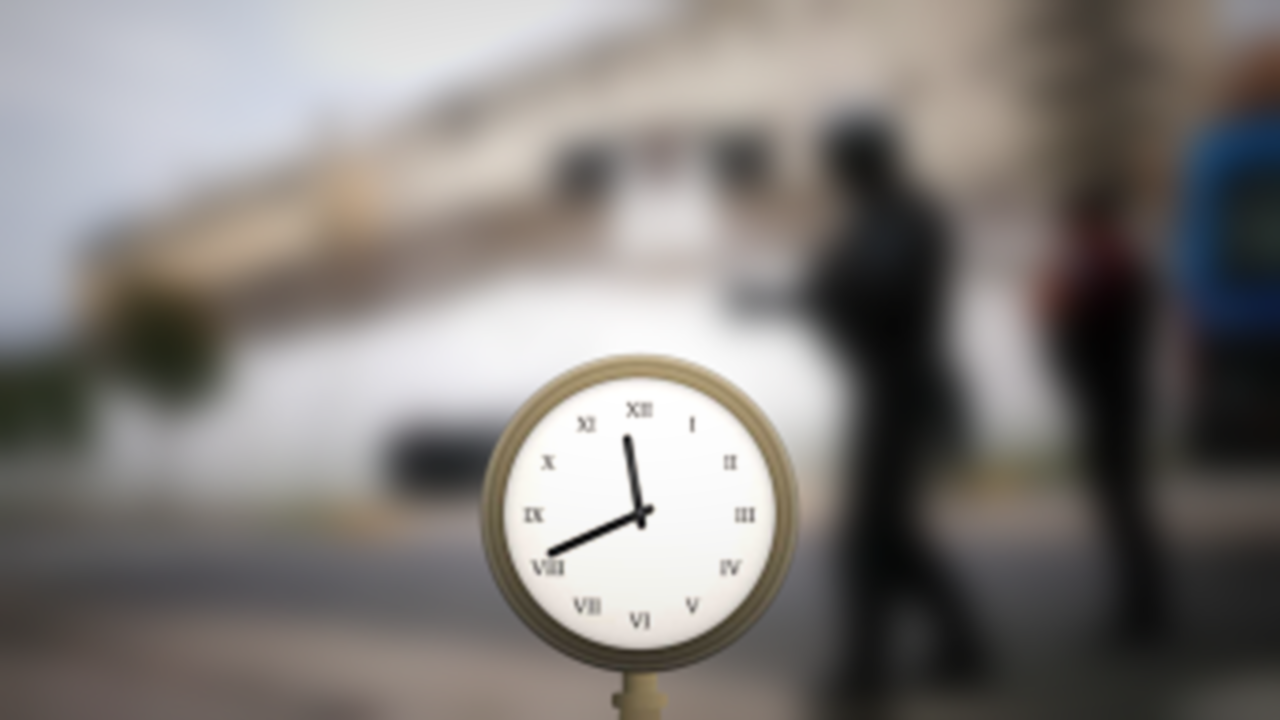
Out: 11,41
